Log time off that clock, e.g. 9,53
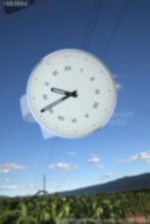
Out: 9,41
